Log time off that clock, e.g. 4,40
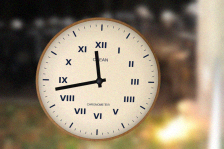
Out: 11,43
